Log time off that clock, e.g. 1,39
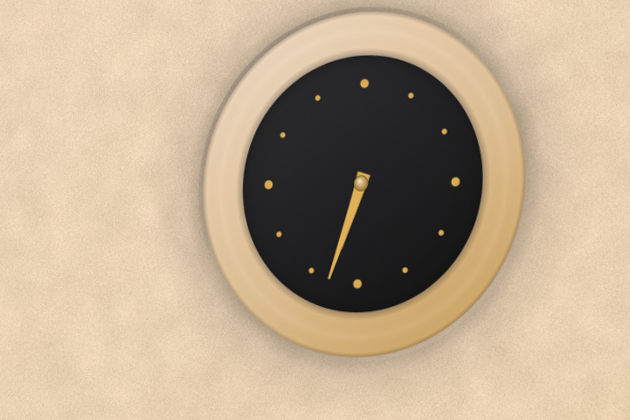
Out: 6,33
